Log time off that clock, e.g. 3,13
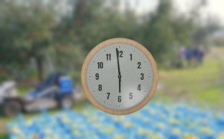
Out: 5,59
